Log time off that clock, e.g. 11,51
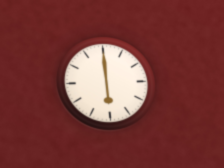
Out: 6,00
